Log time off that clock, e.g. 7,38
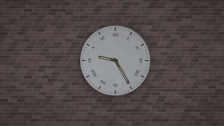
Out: 9,25
